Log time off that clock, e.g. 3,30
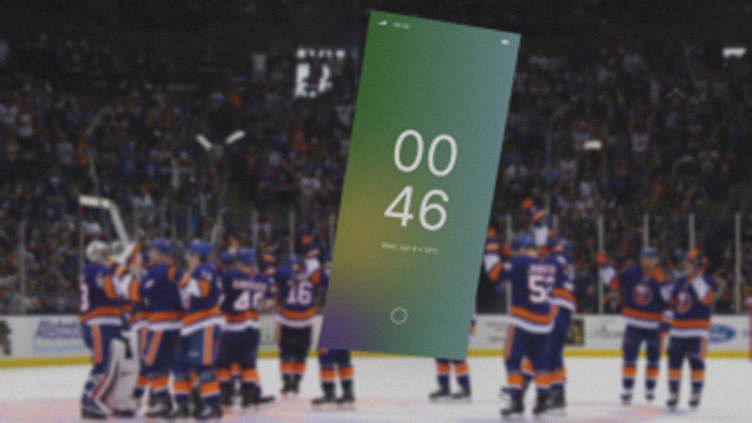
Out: 0,46
